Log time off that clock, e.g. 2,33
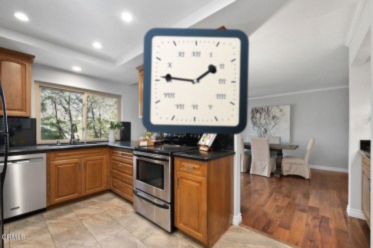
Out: 1,46
